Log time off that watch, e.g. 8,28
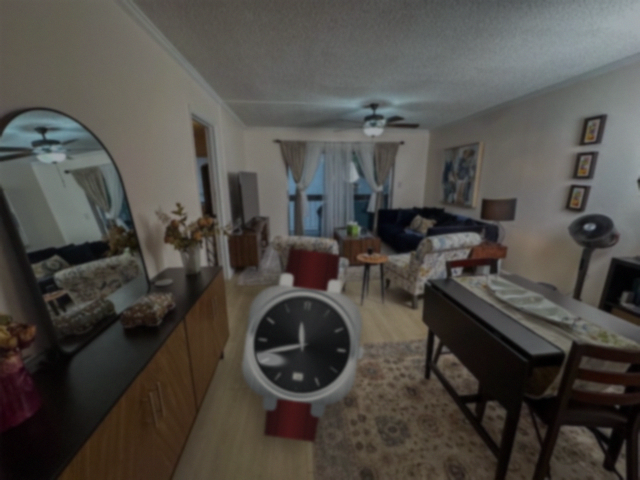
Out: 11,42
